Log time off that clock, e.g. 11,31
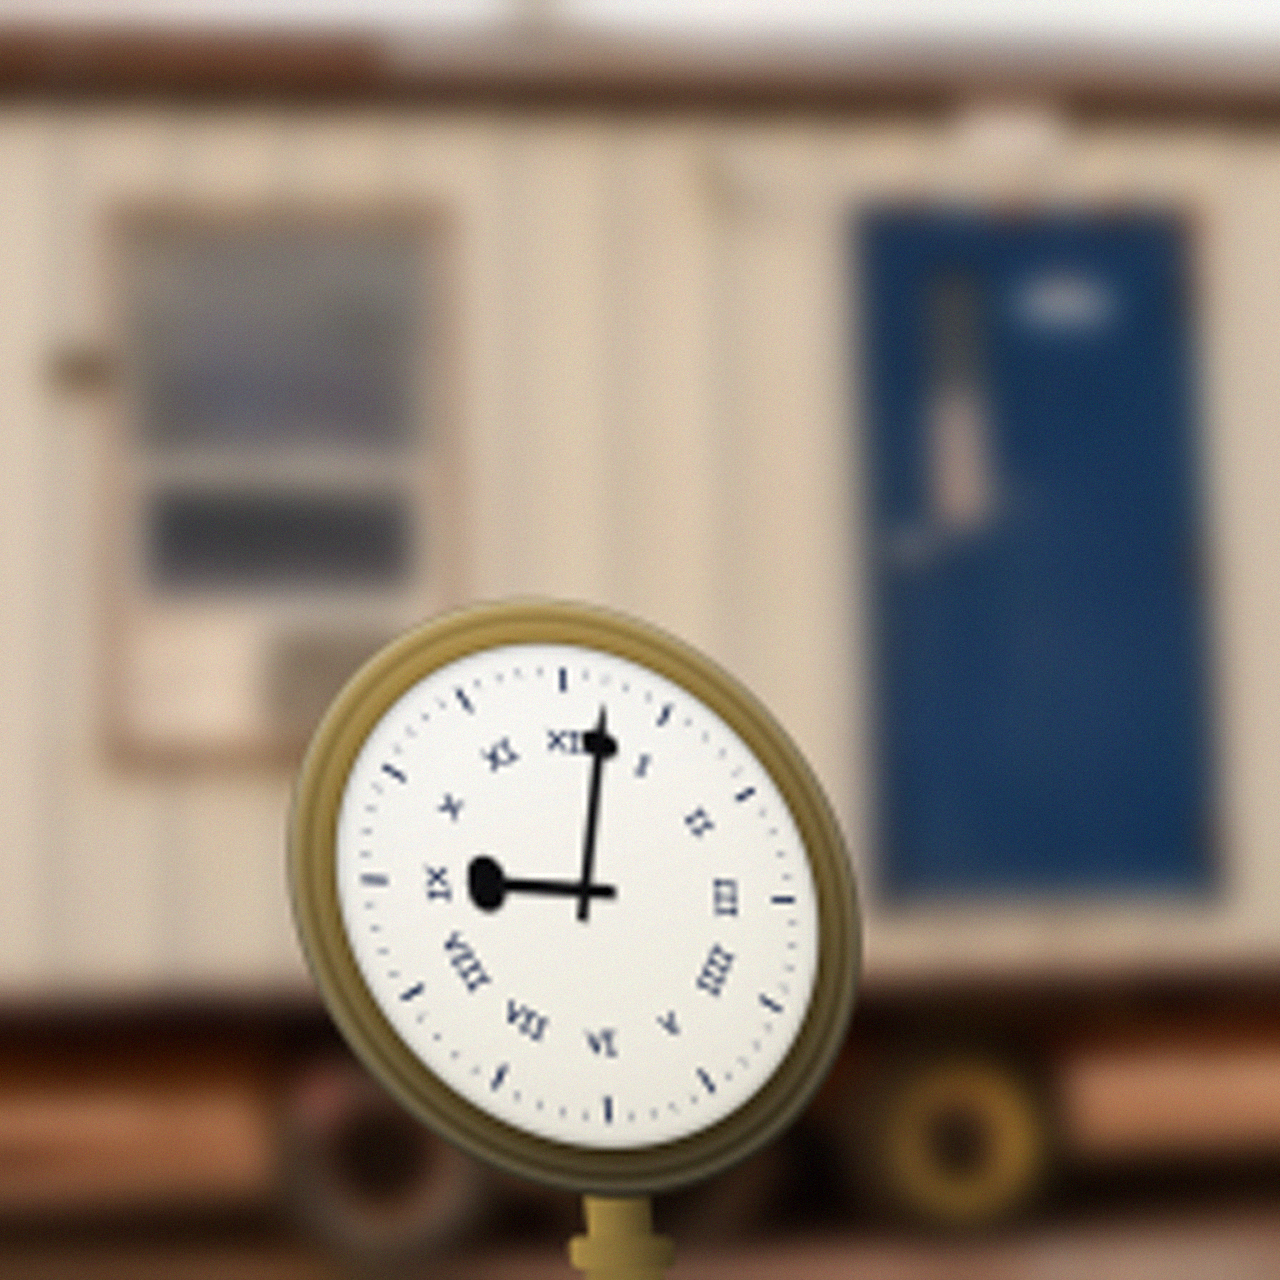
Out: 9,02
